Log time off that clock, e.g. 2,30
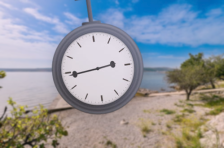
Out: 2,44
